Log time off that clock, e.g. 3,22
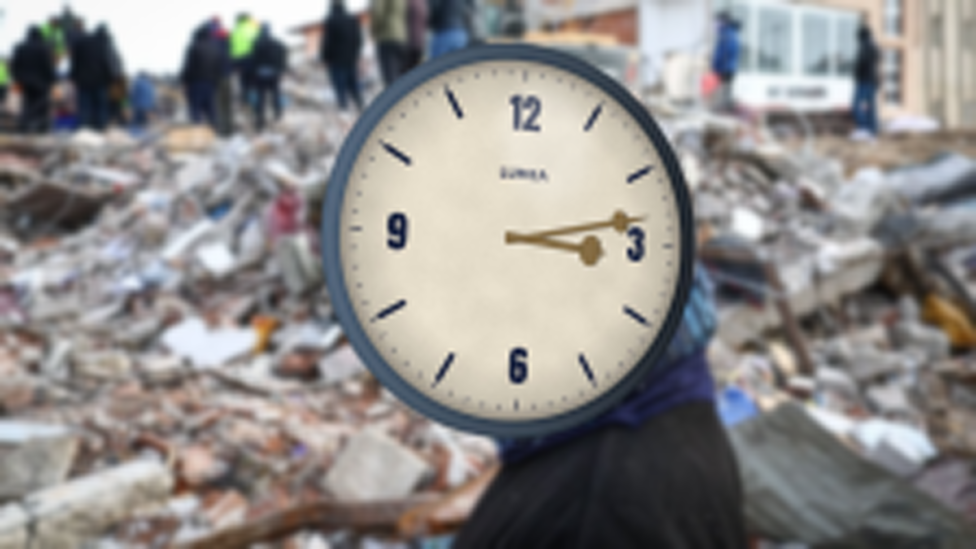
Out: 3,13
